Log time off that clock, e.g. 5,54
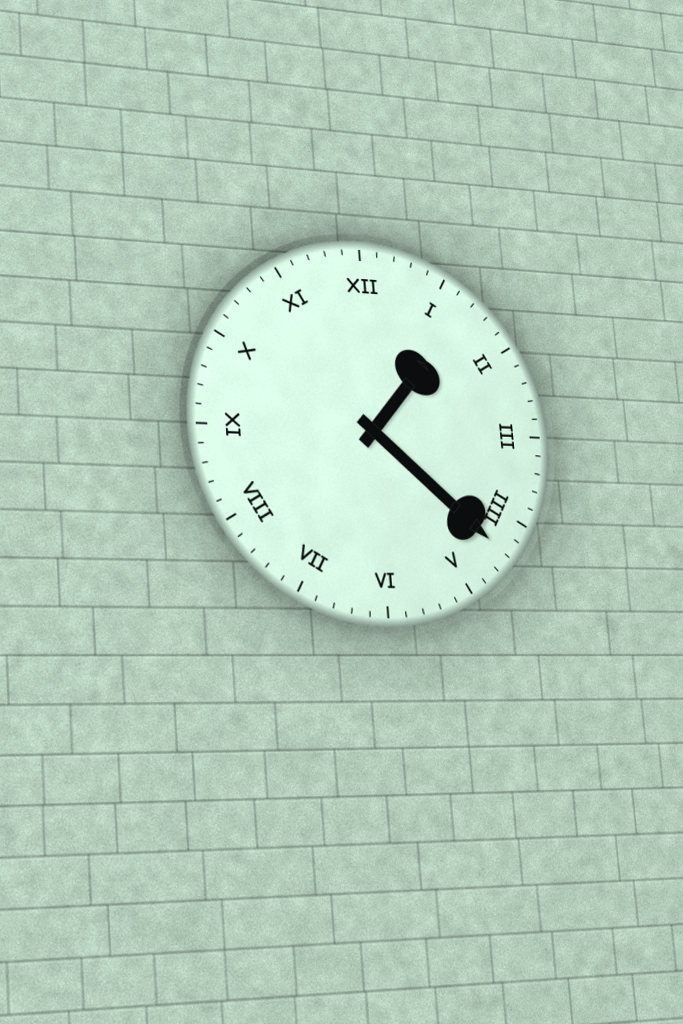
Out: 1,22
